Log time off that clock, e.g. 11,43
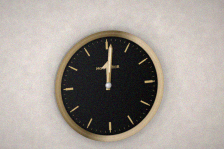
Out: 12,01
